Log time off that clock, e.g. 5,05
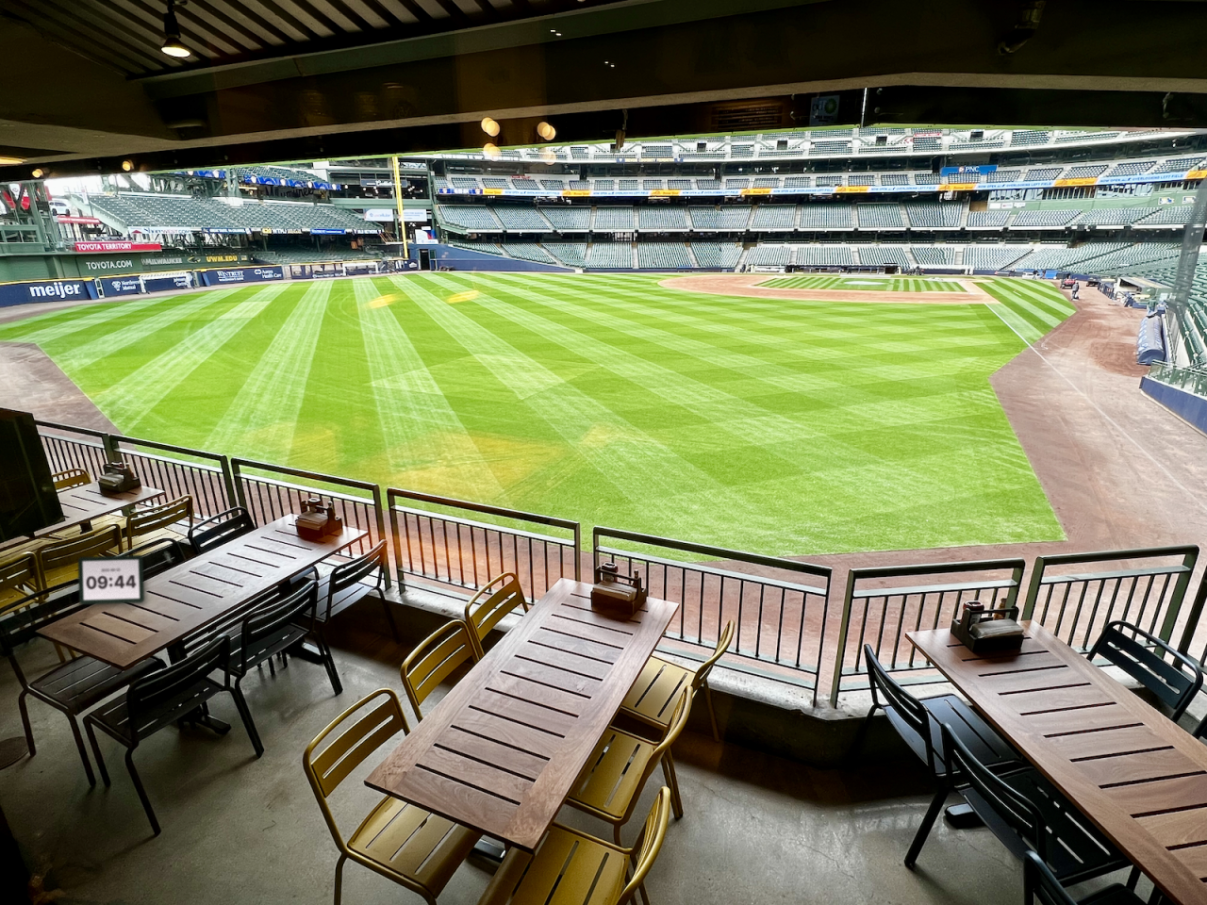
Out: 9,44
